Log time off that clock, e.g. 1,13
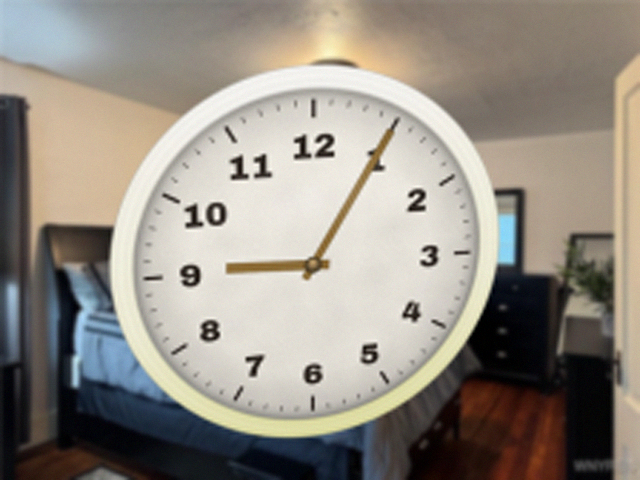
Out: 9,05
